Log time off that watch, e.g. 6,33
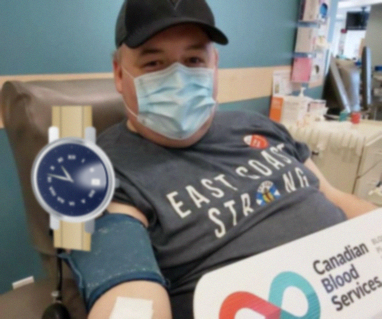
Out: 10,47
